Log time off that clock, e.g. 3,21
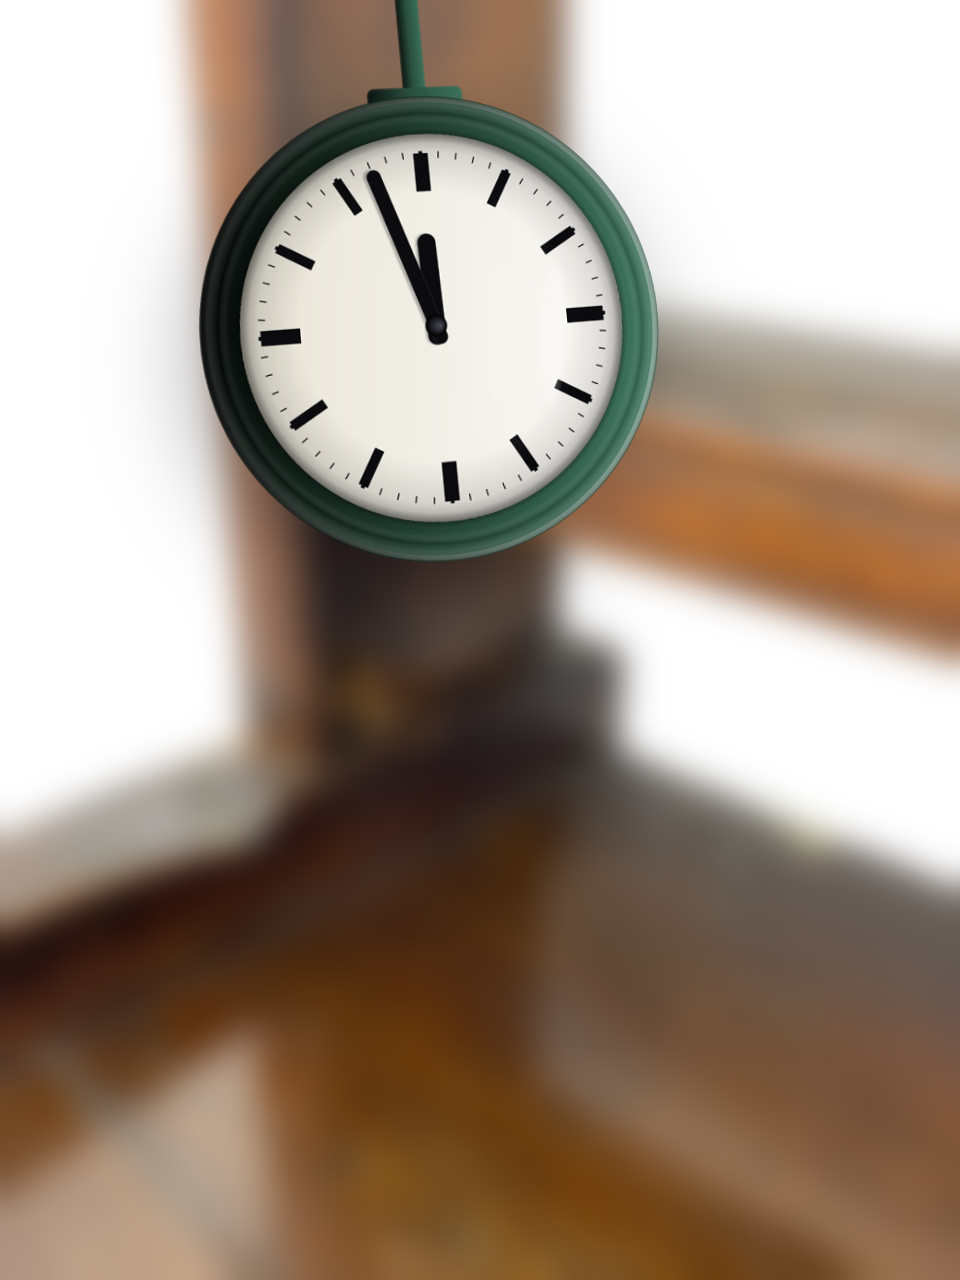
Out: 11,57
